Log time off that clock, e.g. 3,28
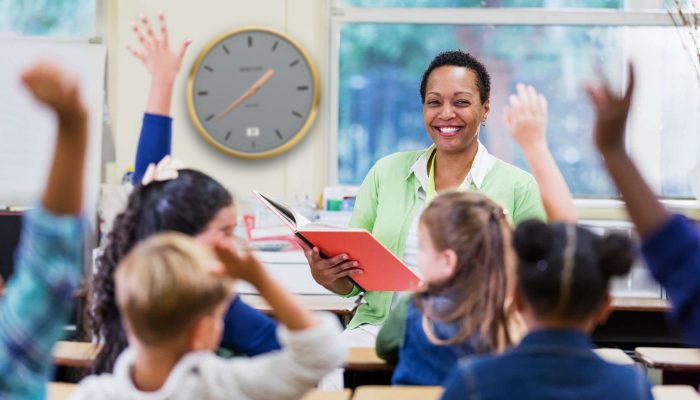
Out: 1,39
